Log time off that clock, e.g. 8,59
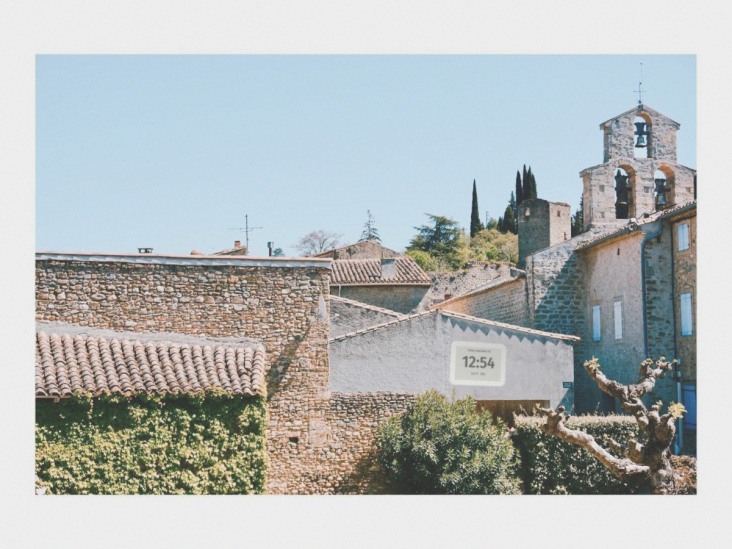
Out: 12,54
